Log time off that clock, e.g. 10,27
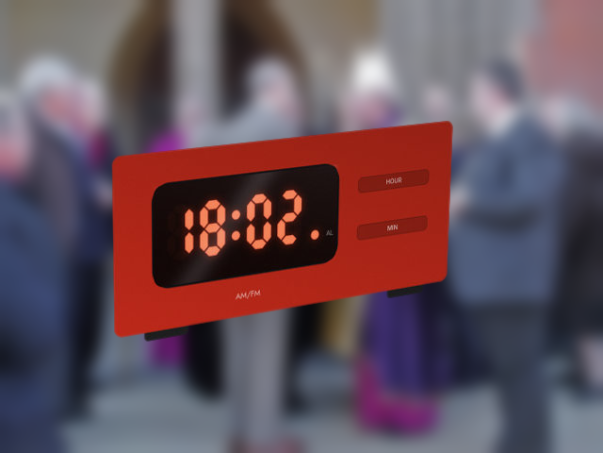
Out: 18,02
